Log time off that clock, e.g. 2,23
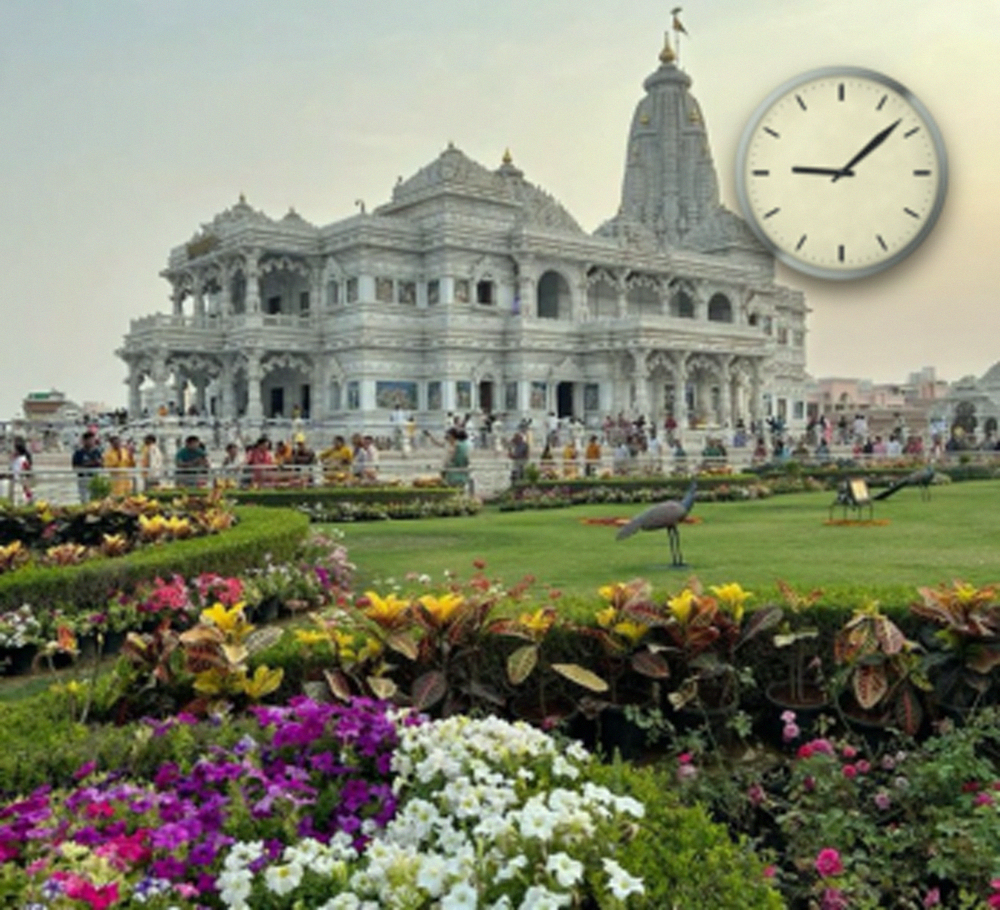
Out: 9,08
